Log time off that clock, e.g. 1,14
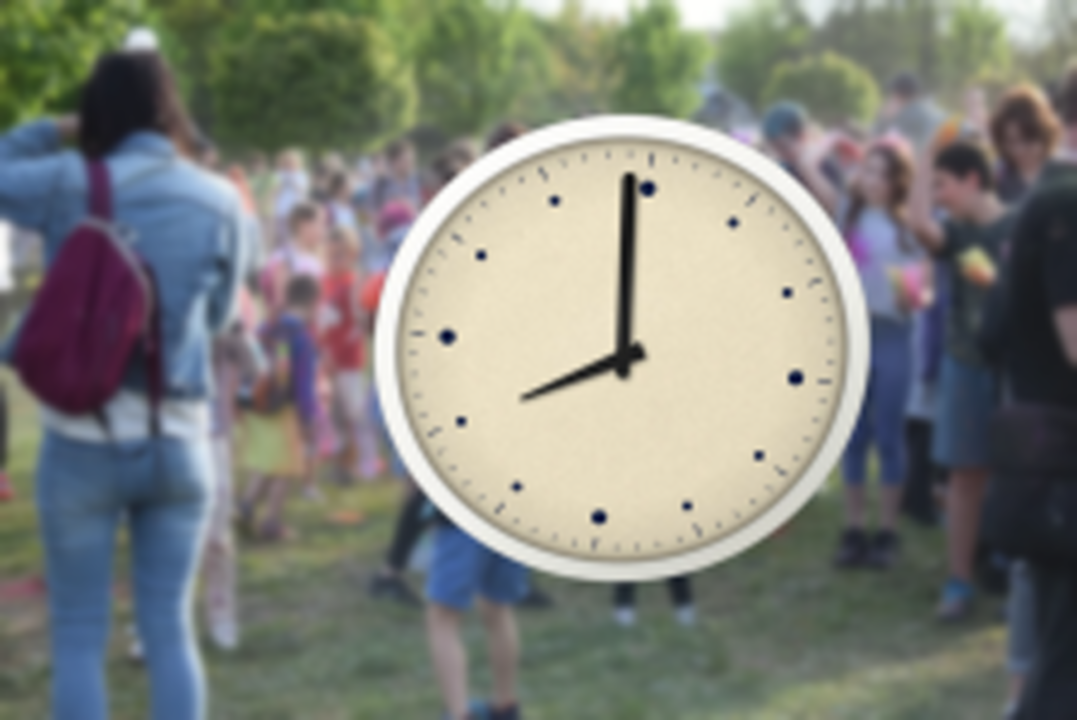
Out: 7,59
